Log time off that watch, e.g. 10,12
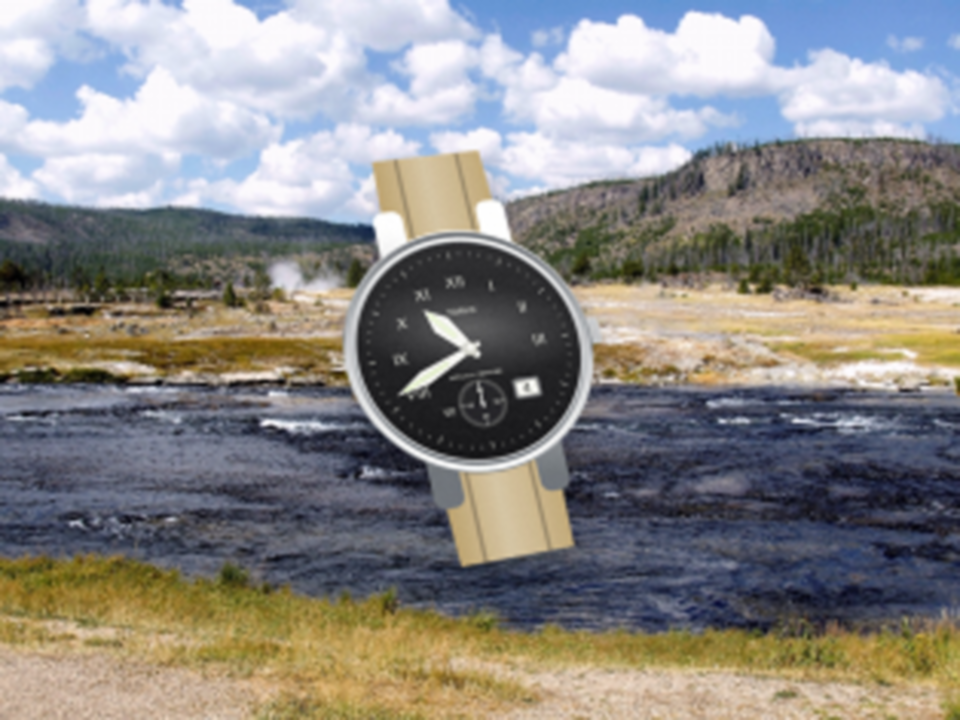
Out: 10,41
